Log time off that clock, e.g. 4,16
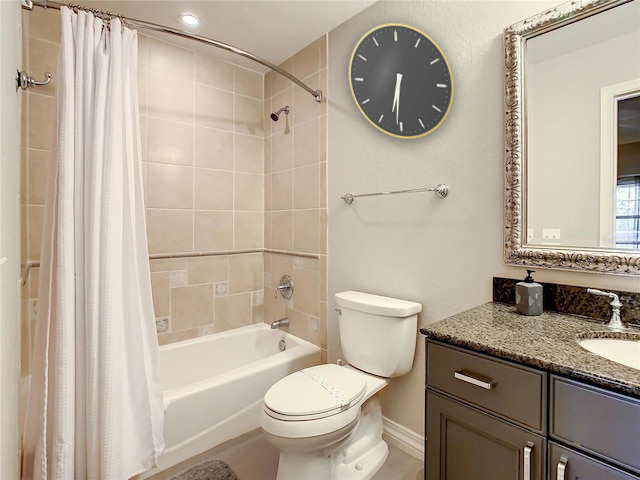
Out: 6,31
